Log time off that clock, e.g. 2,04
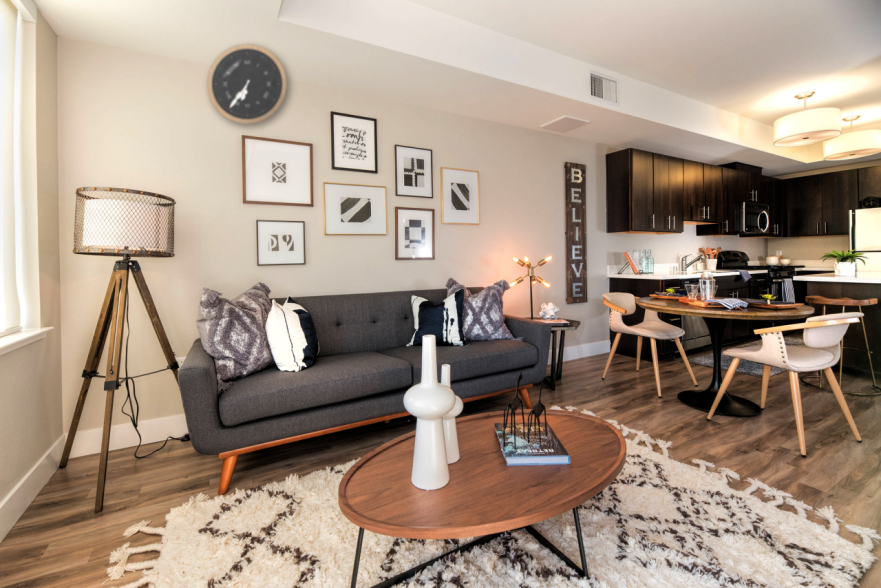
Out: 6,36
